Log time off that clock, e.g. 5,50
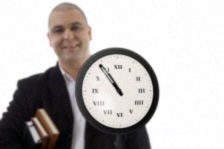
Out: 10,54
